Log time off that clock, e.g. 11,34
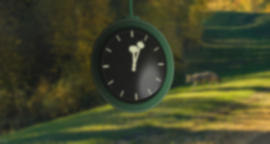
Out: 12,04
